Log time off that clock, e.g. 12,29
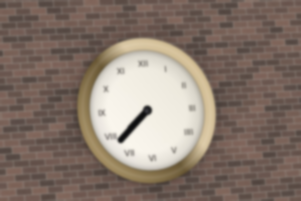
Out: 7,38
